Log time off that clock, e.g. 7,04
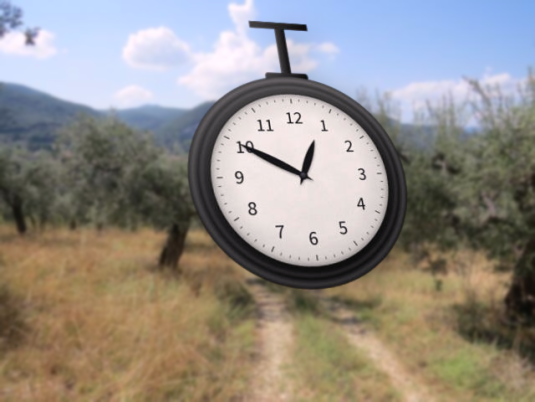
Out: 12,50
